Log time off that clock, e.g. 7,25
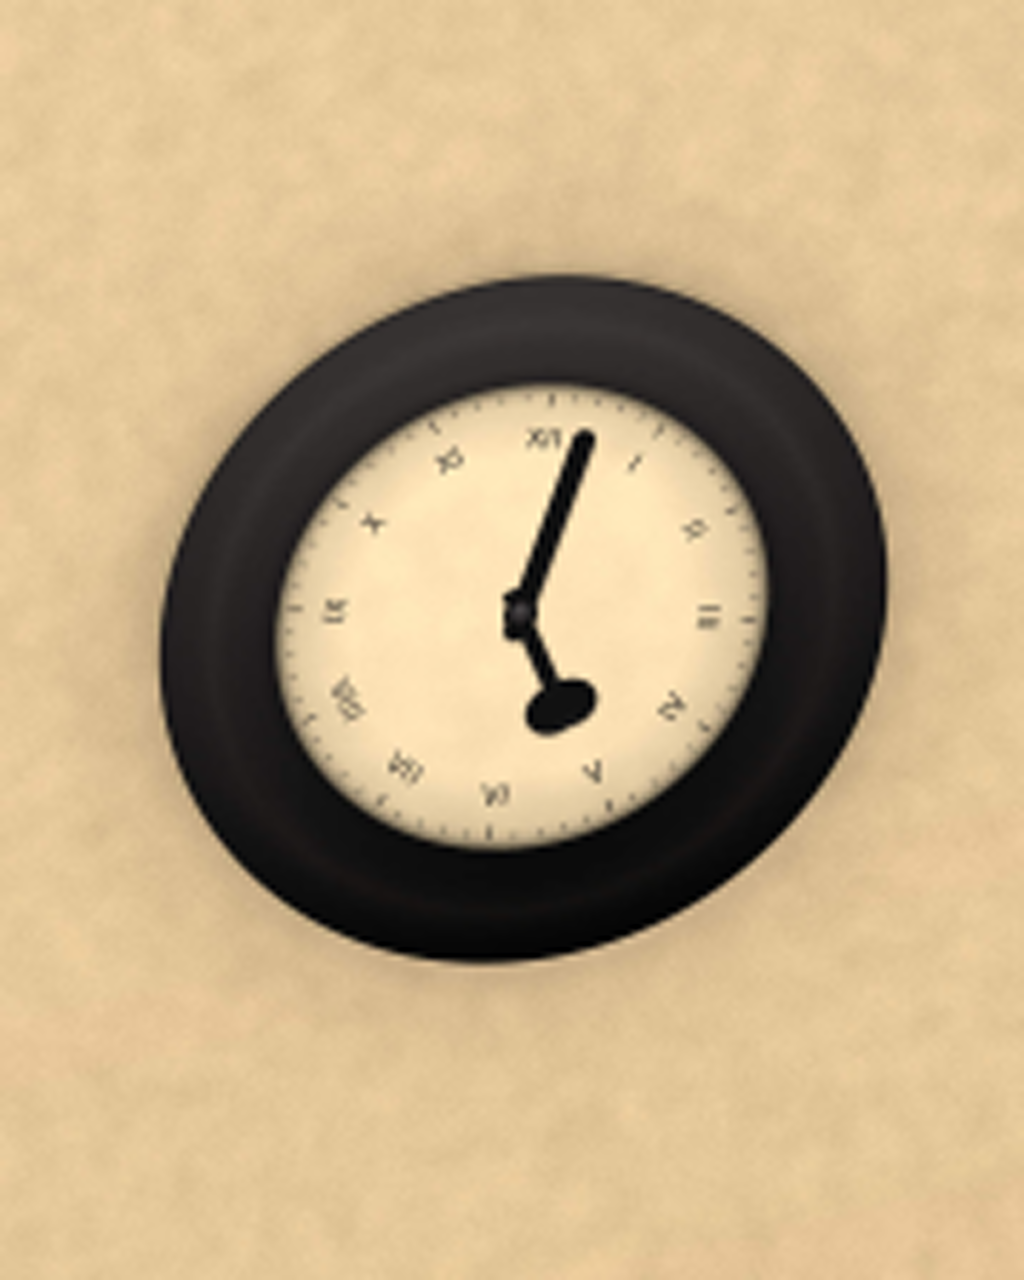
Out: 5,02
